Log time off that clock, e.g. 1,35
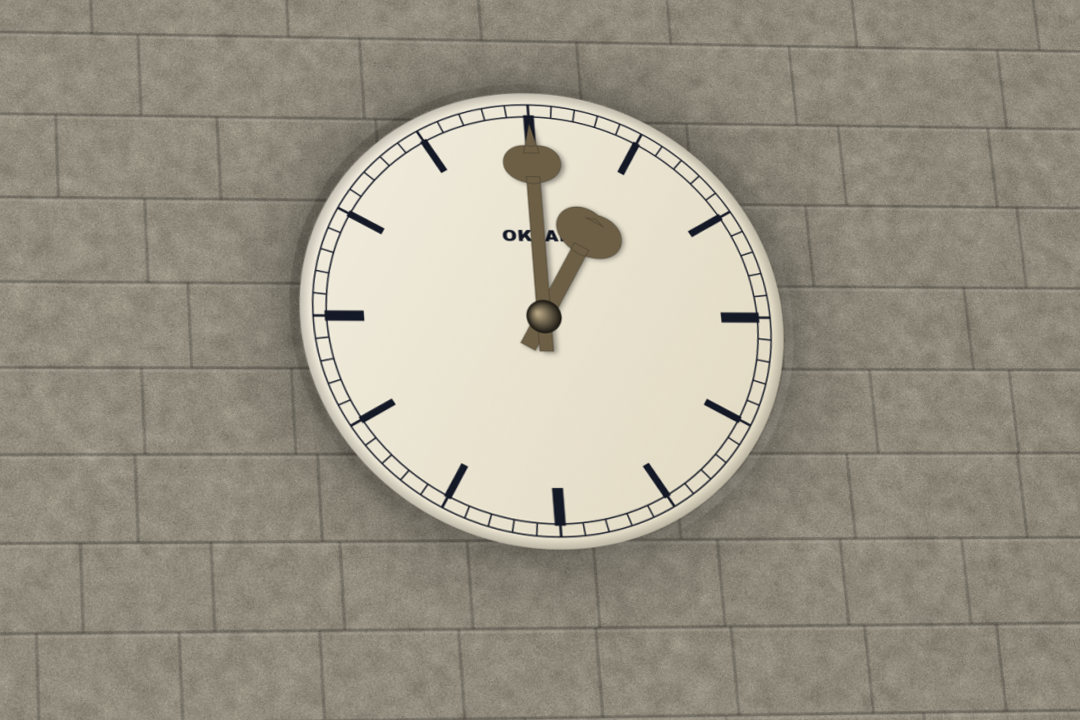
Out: 1,00
